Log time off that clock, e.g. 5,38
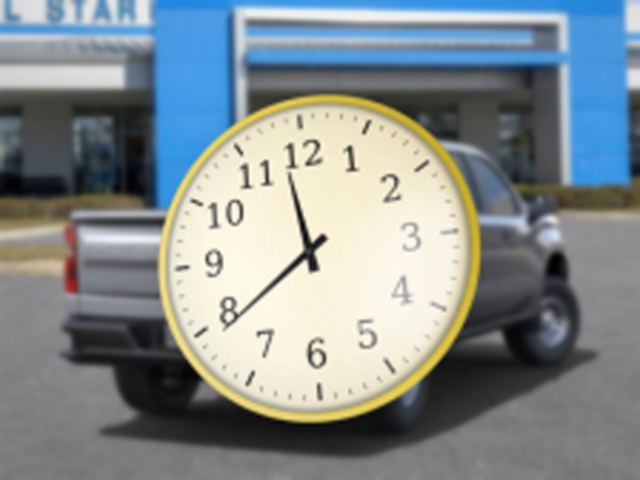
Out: 11,39
